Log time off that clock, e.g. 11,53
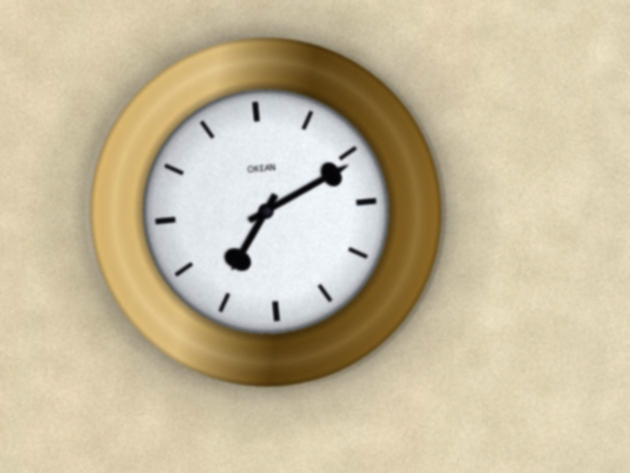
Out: 7,11
